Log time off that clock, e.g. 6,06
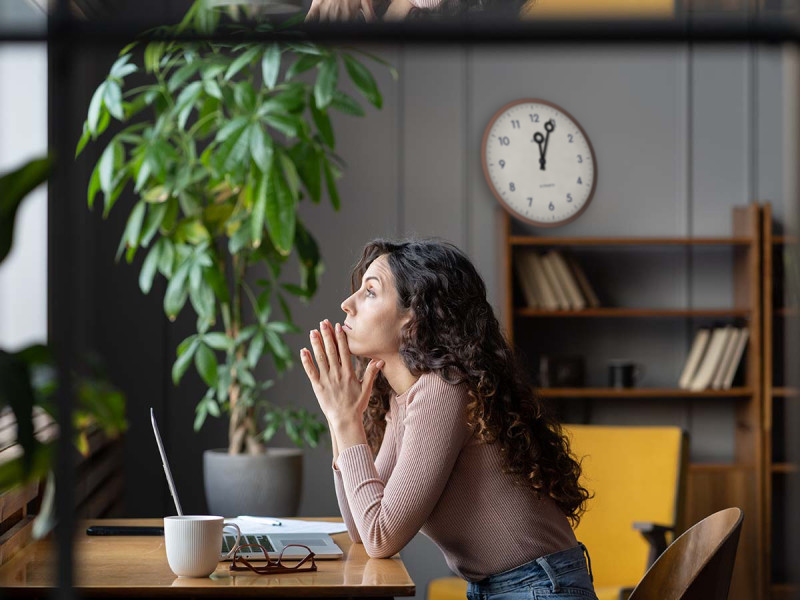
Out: 12,04
